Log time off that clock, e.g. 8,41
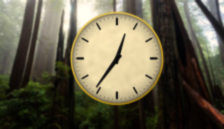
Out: 12,36
